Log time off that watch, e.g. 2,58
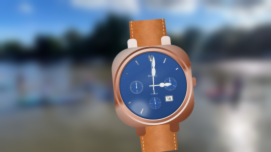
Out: 3,01
